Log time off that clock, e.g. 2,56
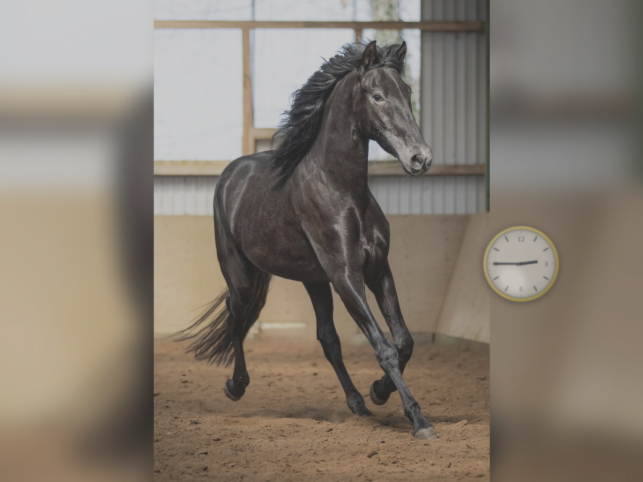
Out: 2,45
